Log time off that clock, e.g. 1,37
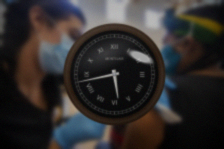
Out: 5,43
